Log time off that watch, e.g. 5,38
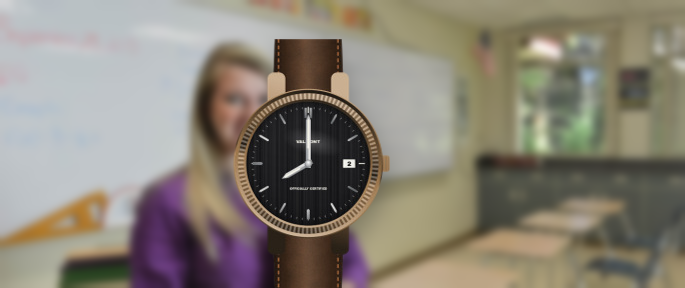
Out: 8,00
